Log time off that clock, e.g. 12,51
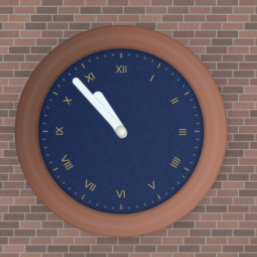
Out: 10,53
